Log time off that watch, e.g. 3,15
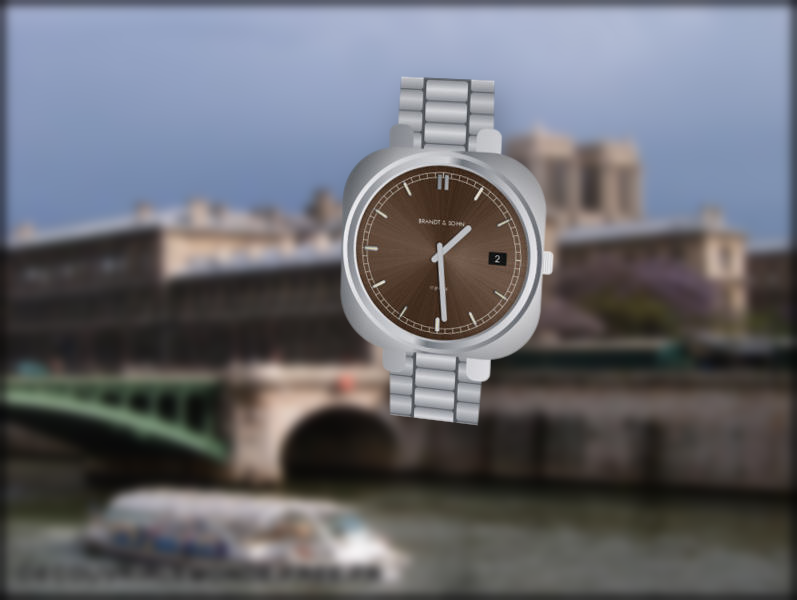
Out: 1,29
